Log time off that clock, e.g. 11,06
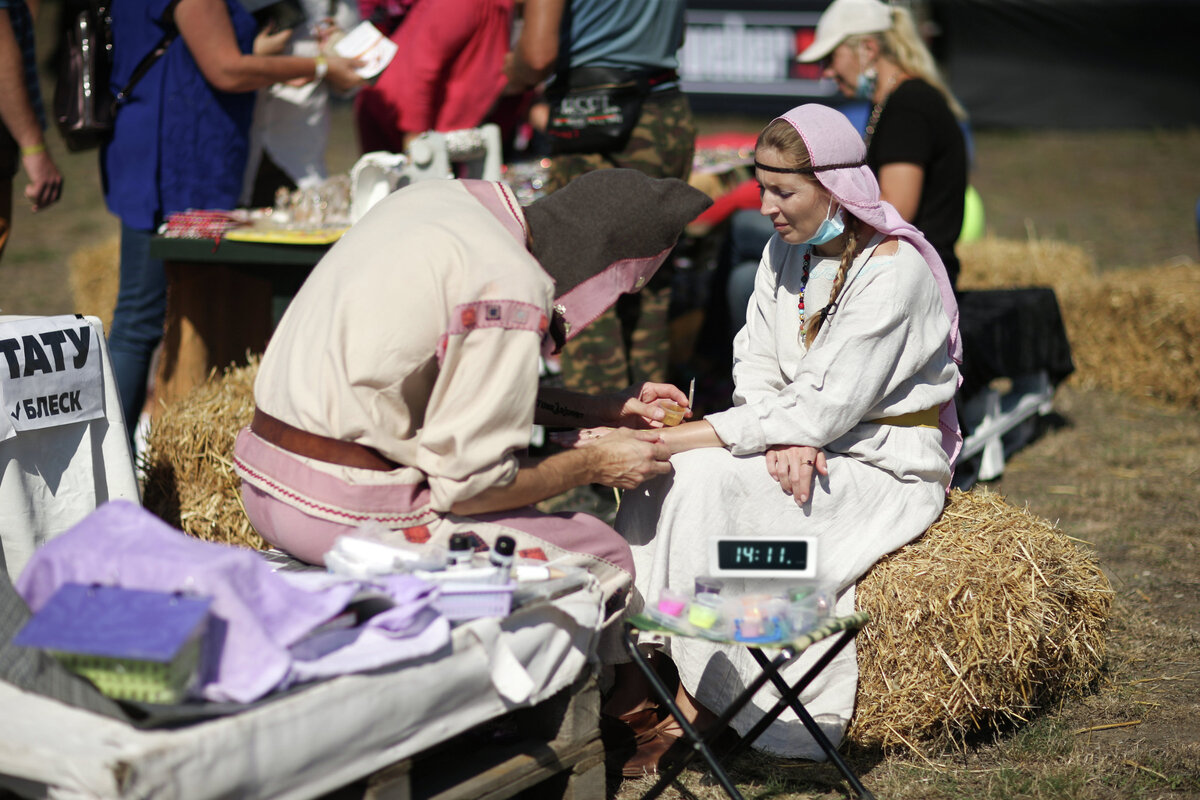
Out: 14,11
